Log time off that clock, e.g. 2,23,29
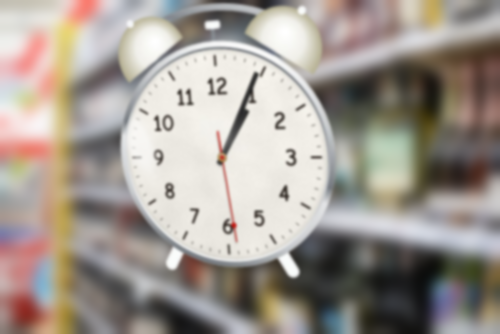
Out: 1,04,29
